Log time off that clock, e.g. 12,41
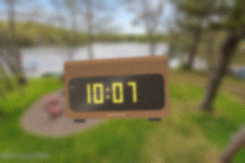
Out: 10,07
